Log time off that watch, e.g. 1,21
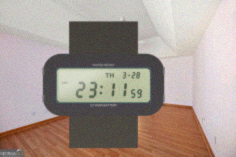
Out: 23,11
